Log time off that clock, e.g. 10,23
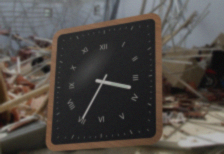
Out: 3,35
